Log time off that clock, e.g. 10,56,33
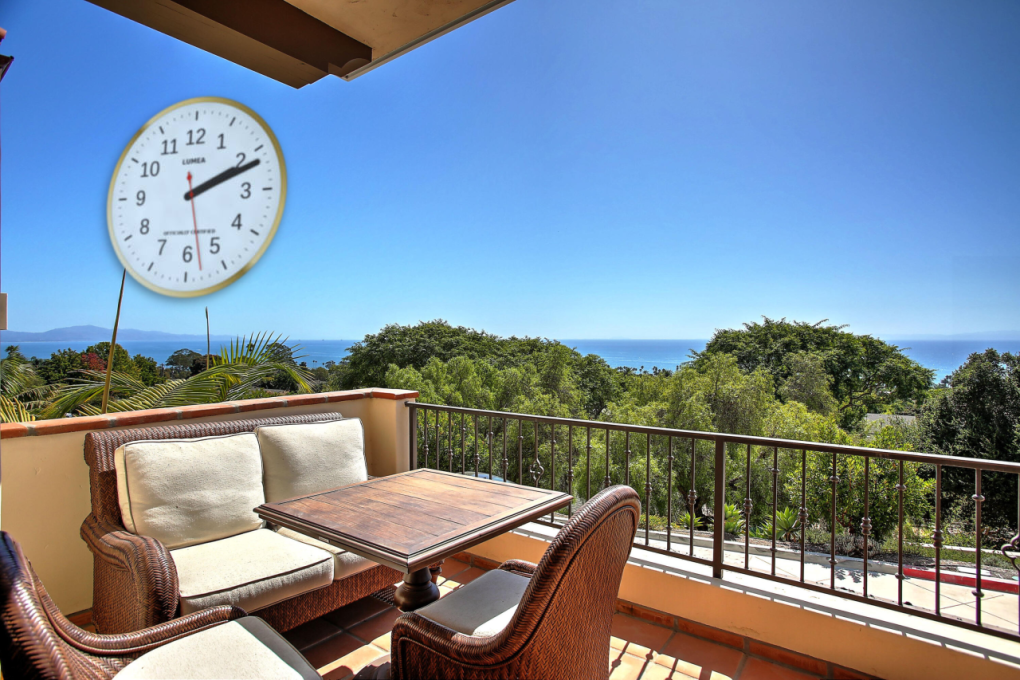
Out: 2,11,28
